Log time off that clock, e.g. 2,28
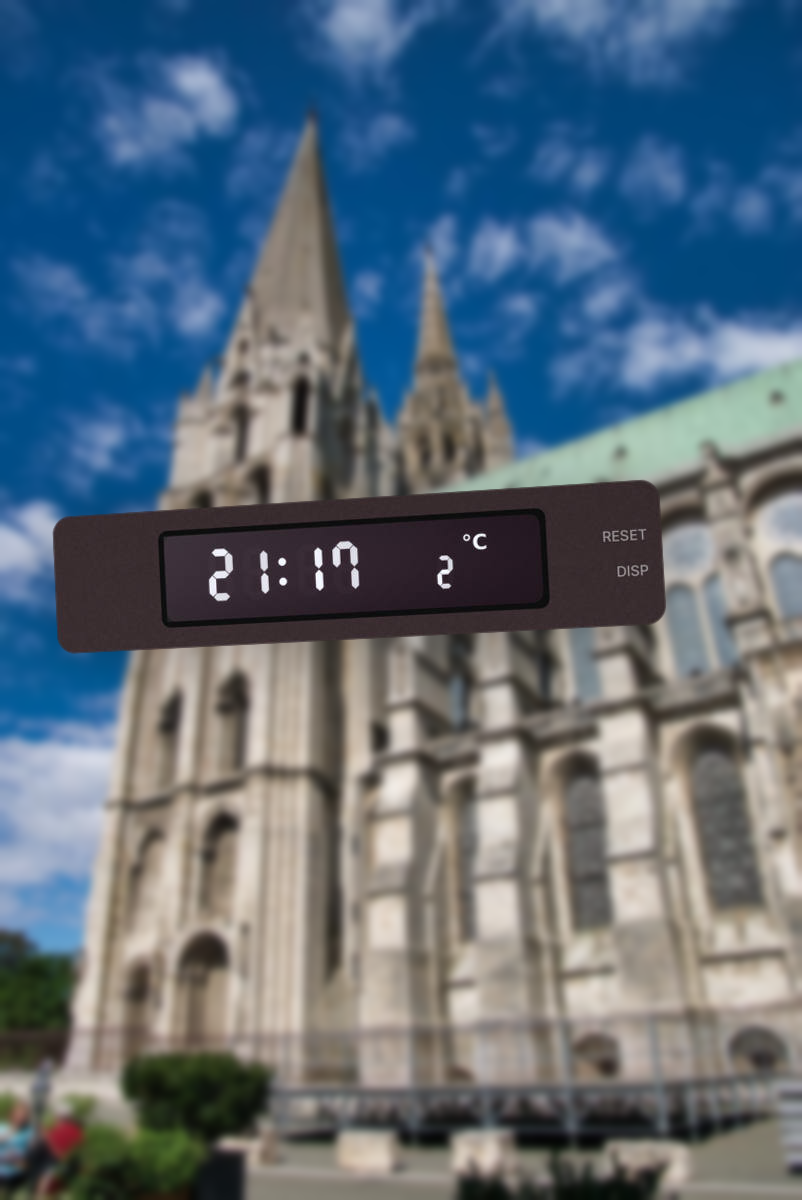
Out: 21,17
